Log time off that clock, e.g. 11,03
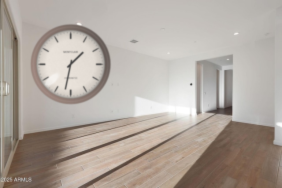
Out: 1,32
